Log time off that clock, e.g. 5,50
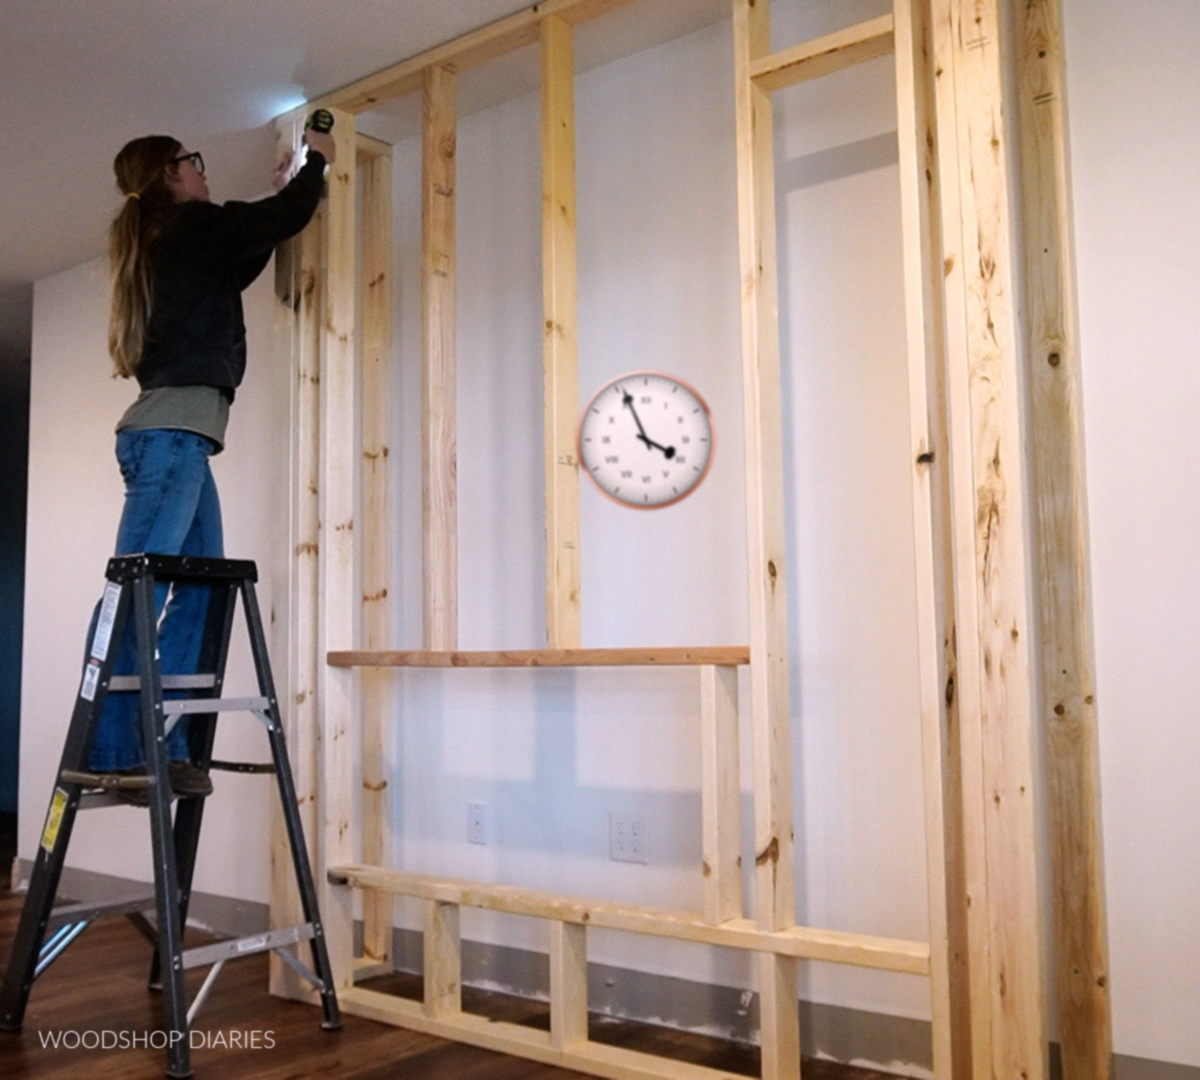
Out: 3,56
